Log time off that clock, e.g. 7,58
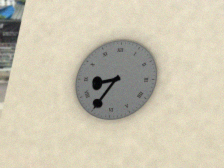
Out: 8,35
